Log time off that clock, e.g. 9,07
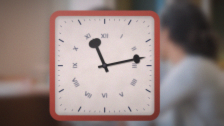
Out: 11,13
